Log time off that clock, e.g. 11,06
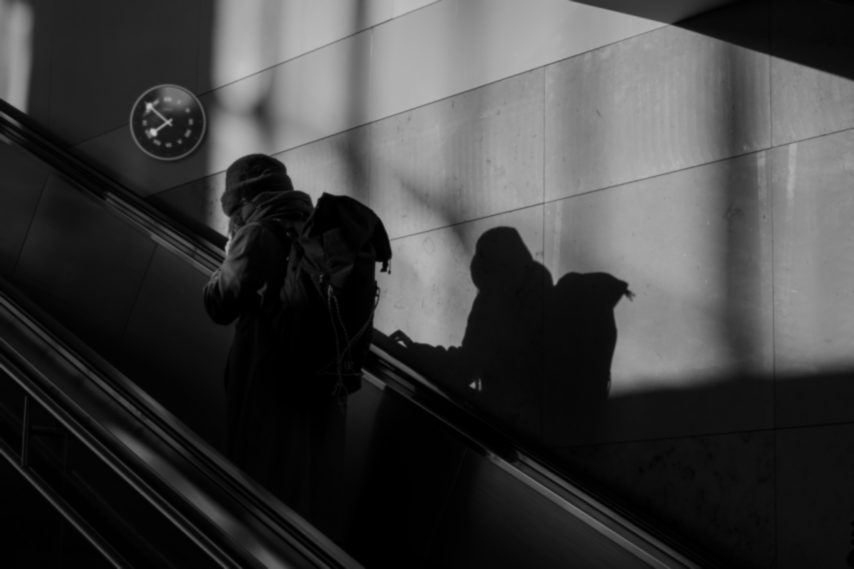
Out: 7,52
